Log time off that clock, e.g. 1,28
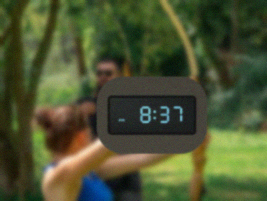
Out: 8,37
